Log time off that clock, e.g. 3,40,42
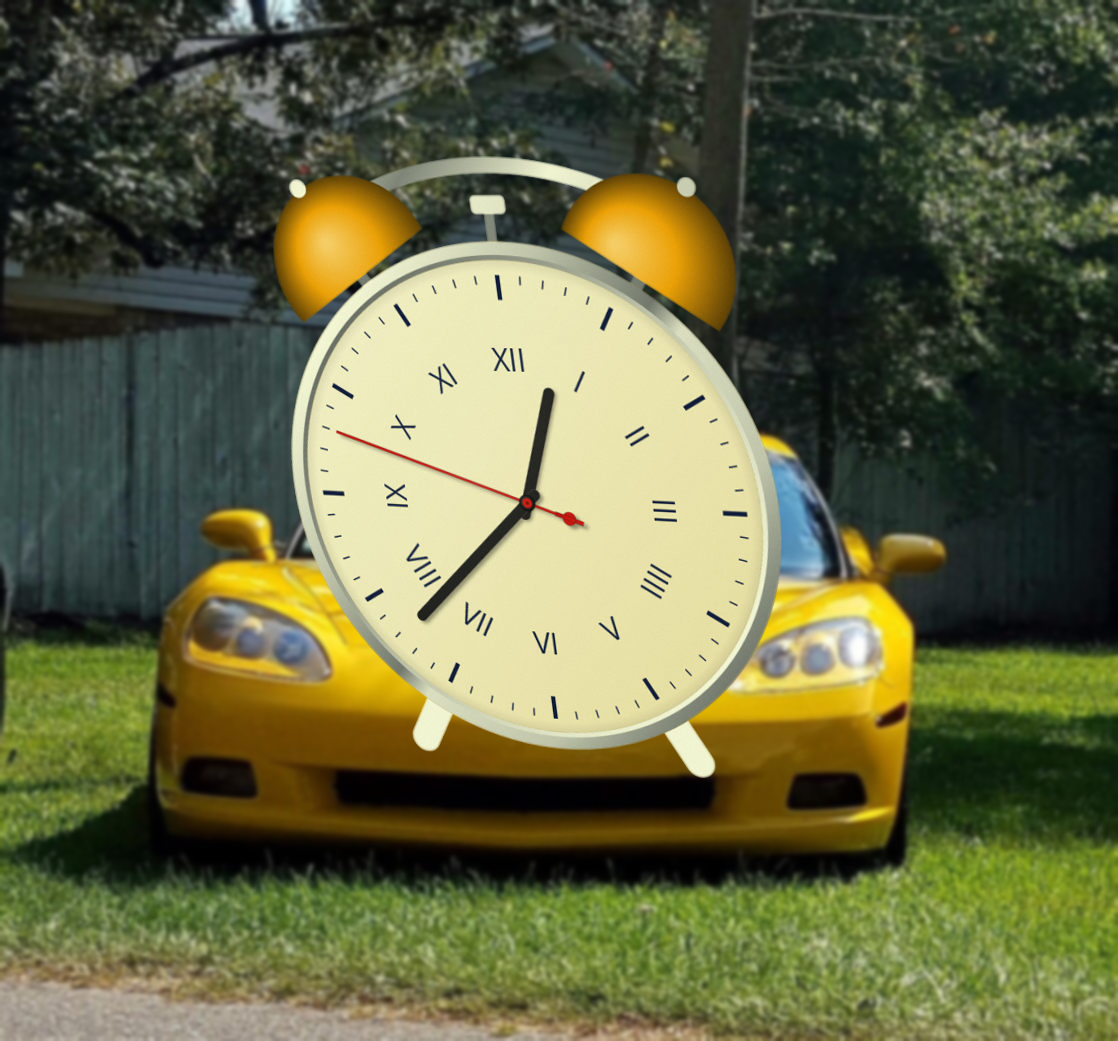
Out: 12,37,48
